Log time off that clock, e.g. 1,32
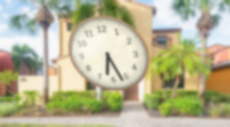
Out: 6,27
